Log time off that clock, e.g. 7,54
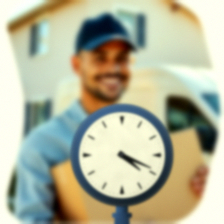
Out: 4,19
